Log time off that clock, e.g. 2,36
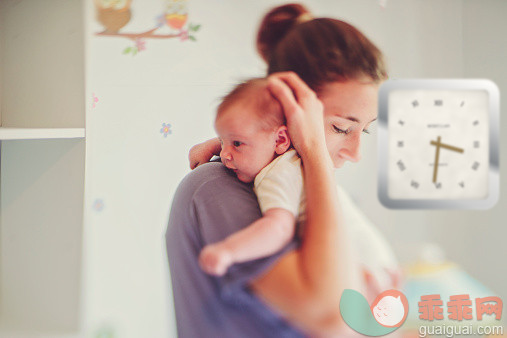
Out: 3,31
